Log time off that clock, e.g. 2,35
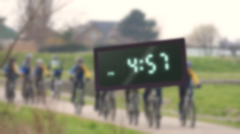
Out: 4,57
